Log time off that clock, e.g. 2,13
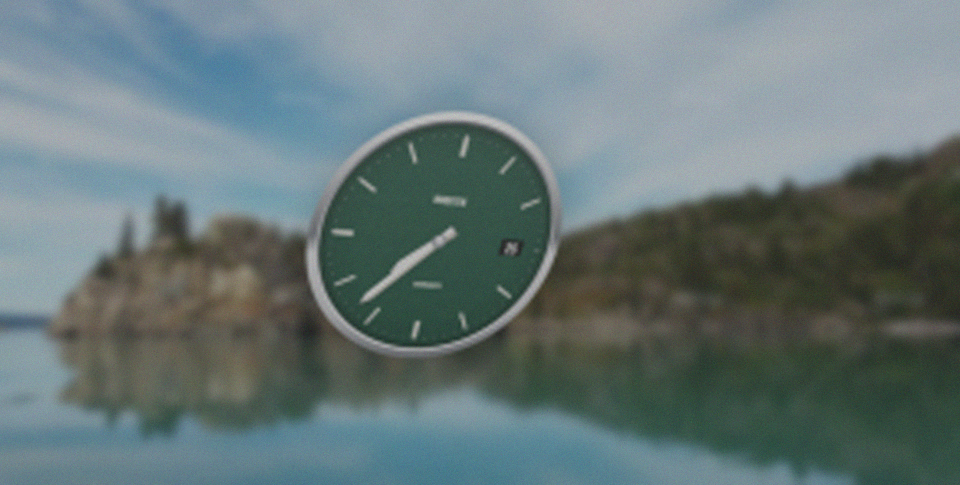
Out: 7,37
